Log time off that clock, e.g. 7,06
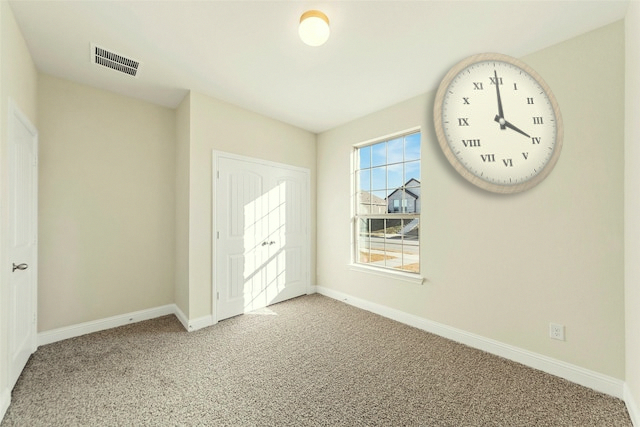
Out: 4,00
